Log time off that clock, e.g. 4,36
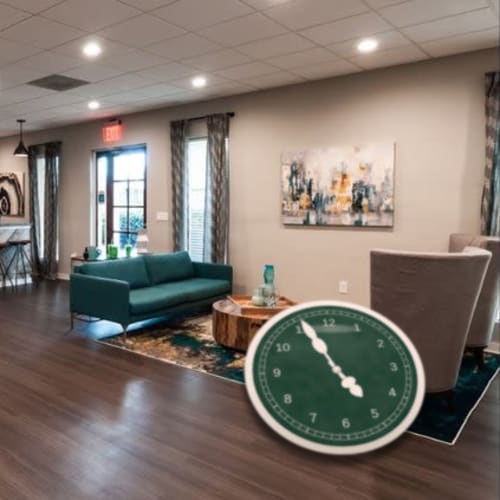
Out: 4,56
